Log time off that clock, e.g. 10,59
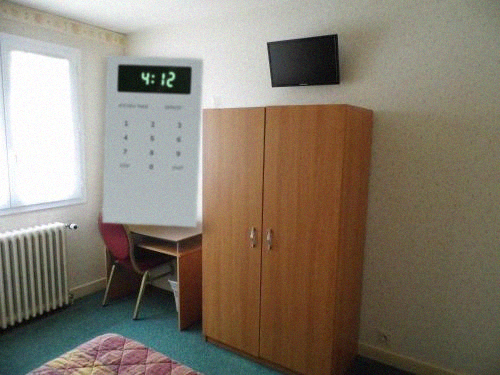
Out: 4,12
